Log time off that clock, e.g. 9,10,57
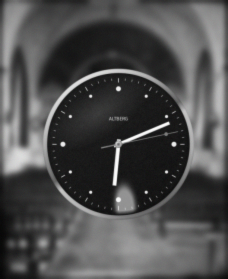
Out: 6,11,13
